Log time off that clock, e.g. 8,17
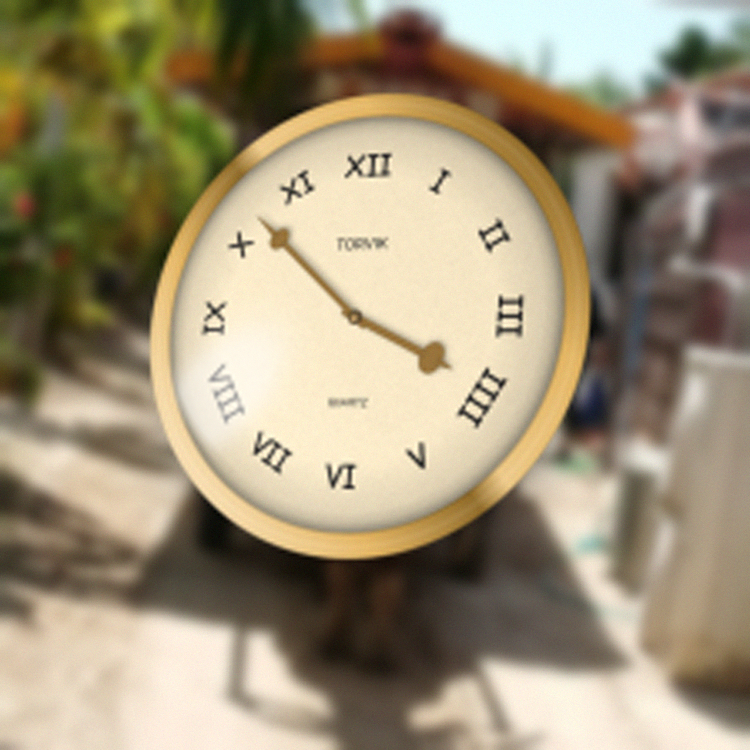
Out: 3,52
